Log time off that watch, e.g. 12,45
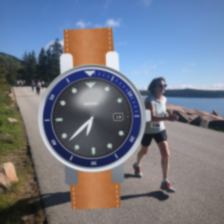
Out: 6,38
